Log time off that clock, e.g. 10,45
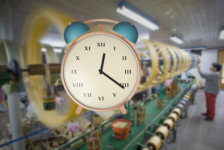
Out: 12,21
